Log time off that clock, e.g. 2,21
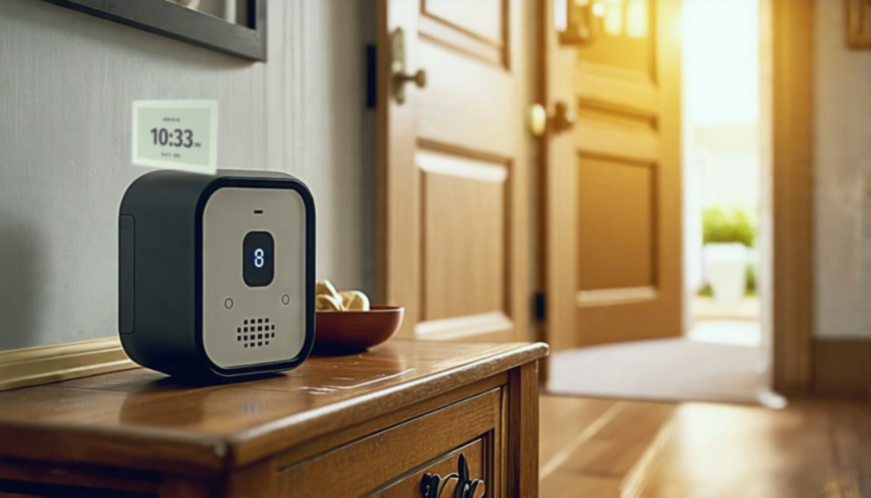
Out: 10,33
